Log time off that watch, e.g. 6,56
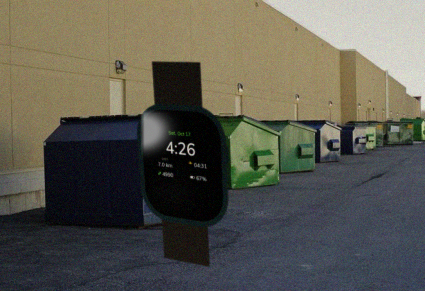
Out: 4,26
